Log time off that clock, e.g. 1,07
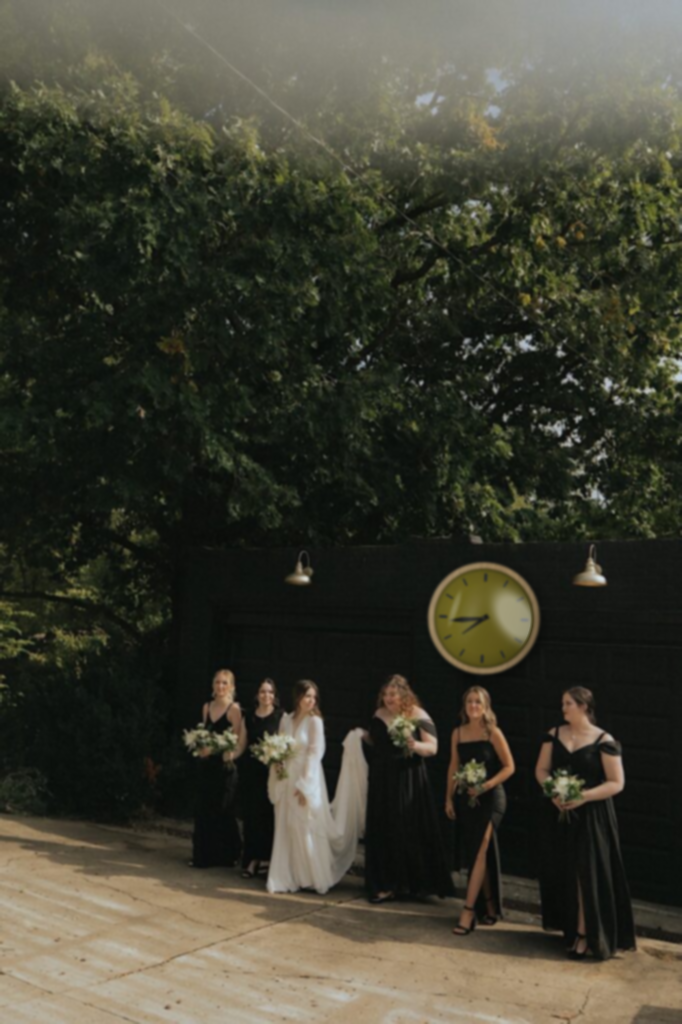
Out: 7,44
